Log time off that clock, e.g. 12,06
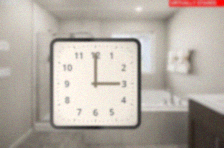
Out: 3,00
